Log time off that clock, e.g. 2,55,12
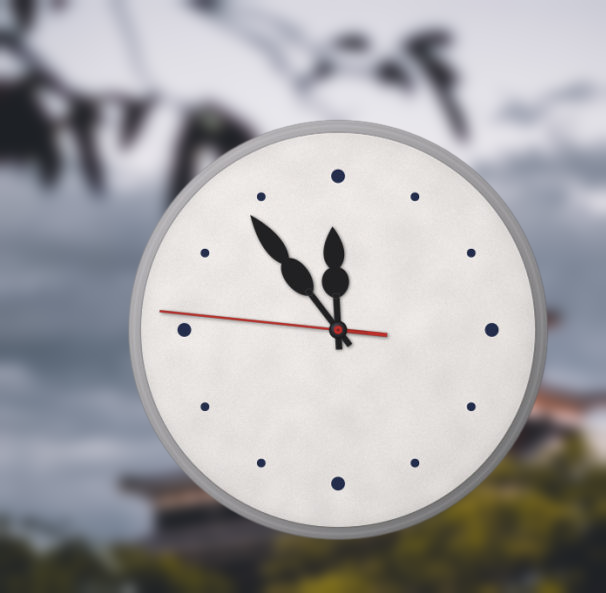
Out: 11,53,46
